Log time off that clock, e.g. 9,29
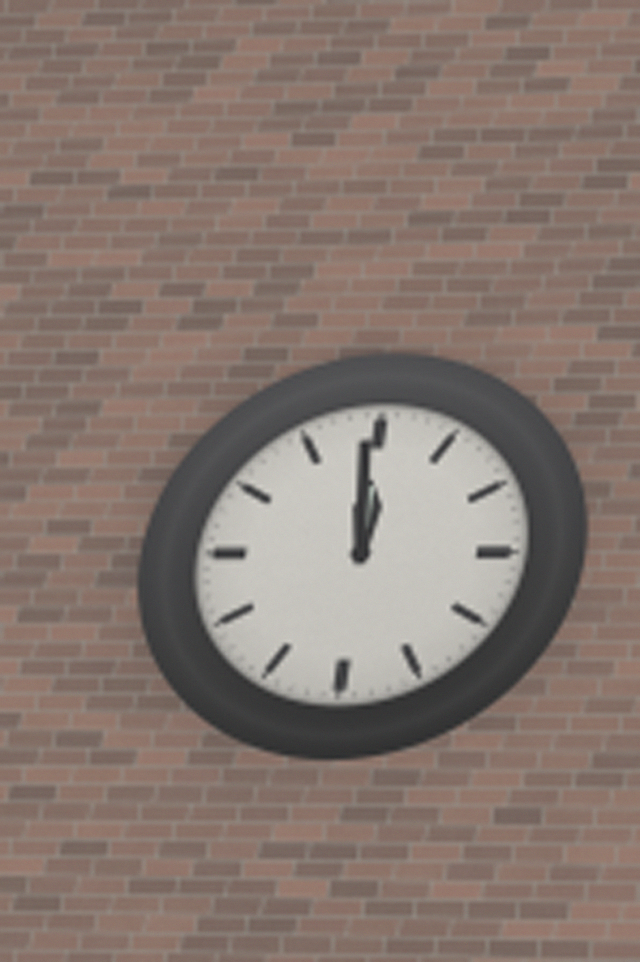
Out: 11,59
